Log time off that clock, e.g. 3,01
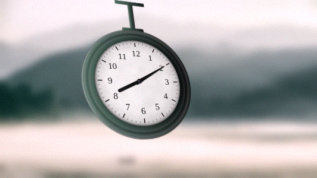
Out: 8,10
